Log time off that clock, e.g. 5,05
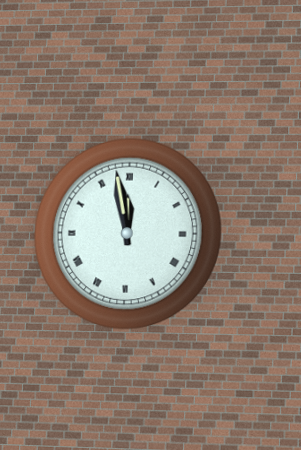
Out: 11,58
